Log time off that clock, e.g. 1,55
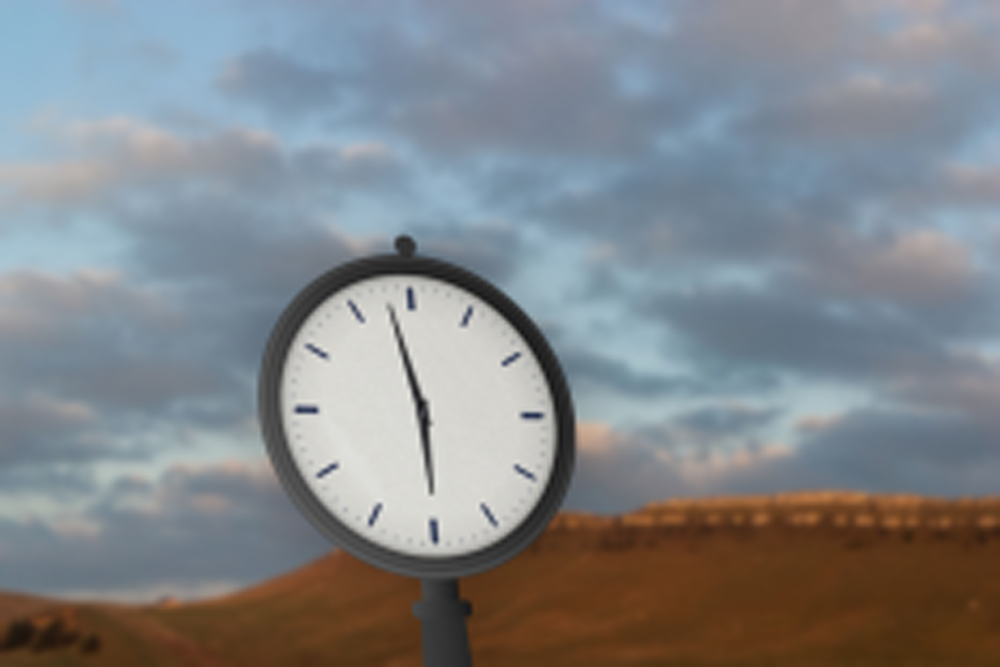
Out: 5,58
